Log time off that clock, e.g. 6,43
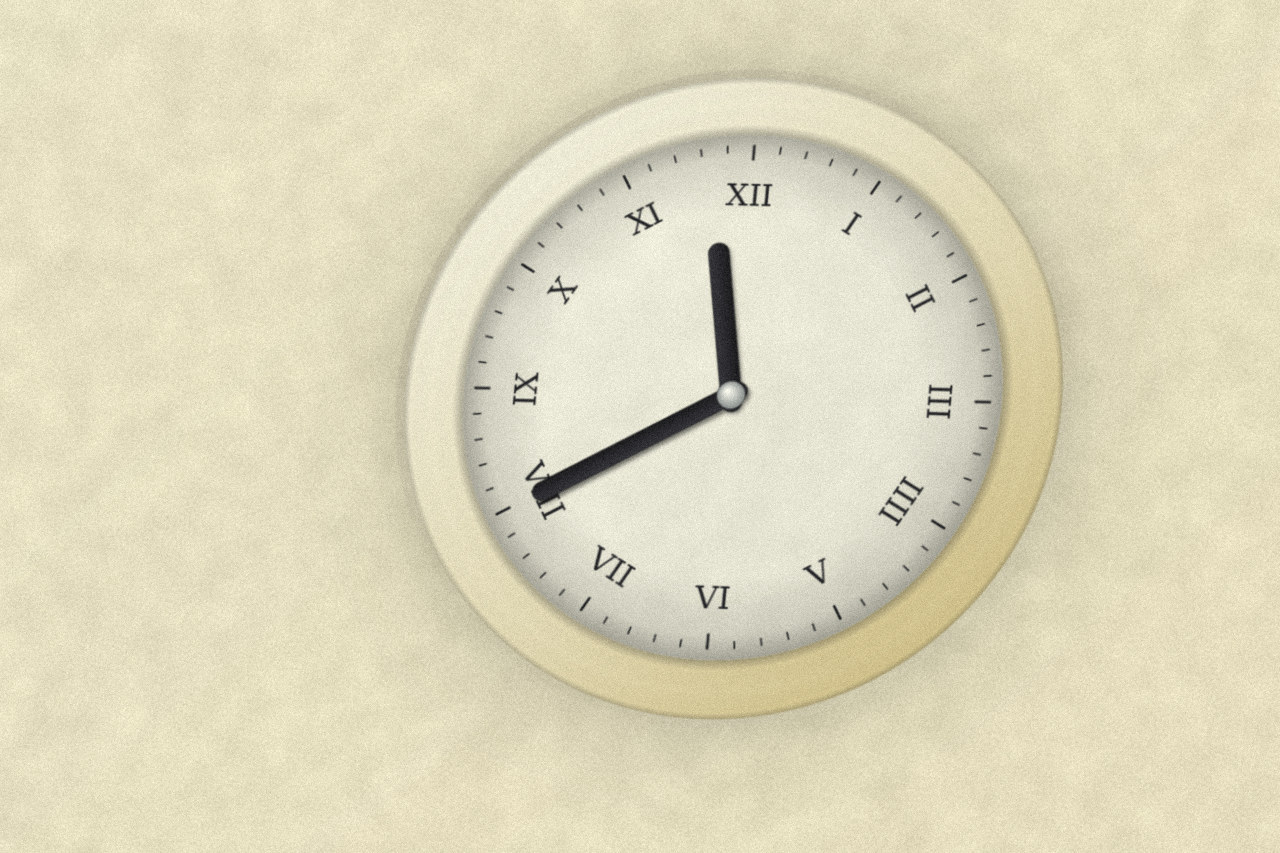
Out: 11,40
